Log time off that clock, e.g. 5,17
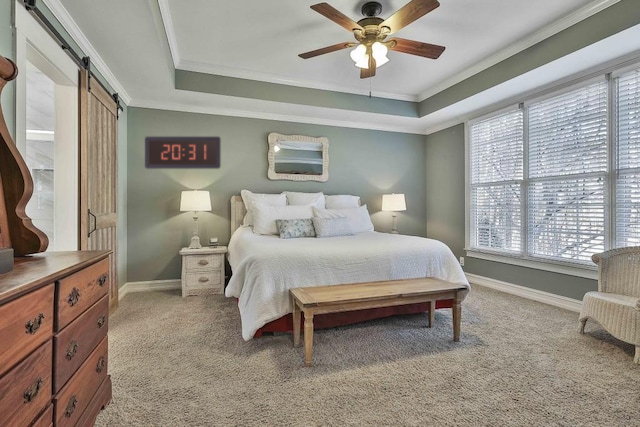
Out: 20,31
